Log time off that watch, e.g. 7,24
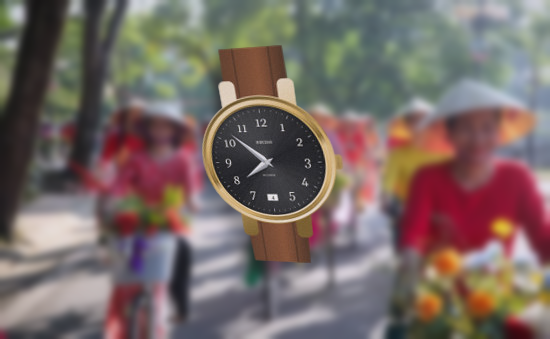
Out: 7,52
